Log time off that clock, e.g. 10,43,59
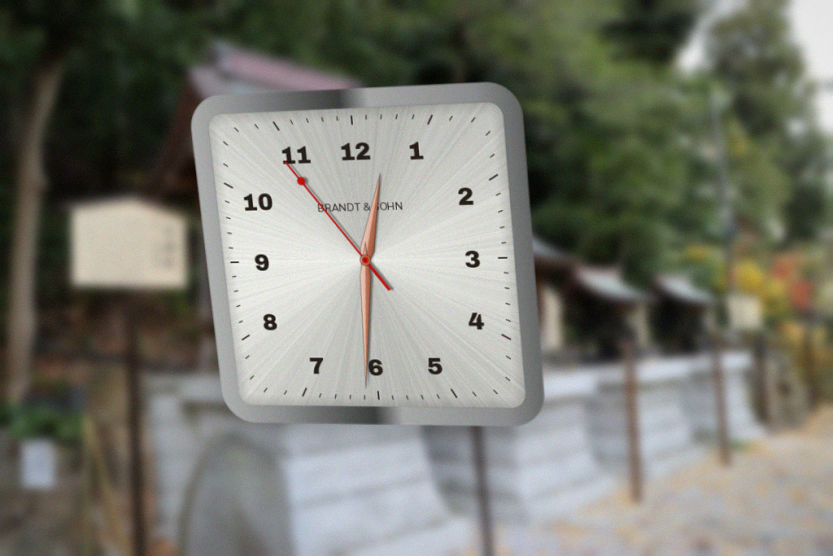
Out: 12,30,54
